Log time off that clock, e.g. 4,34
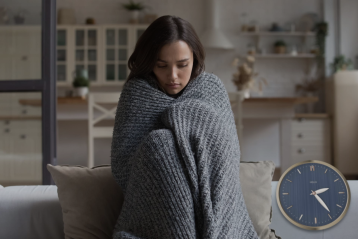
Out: 2,24
